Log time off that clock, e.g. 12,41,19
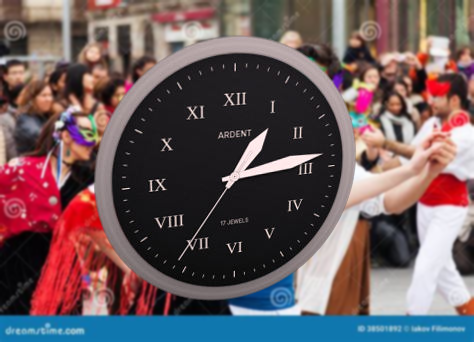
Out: 1,13,36
